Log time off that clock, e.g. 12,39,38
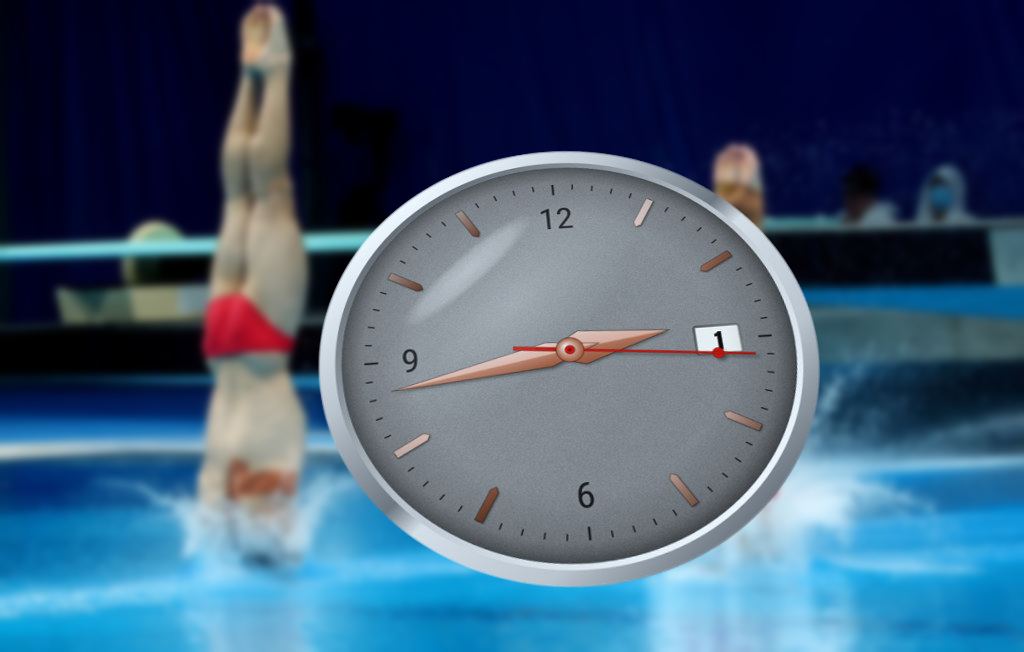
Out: 2,43,16
